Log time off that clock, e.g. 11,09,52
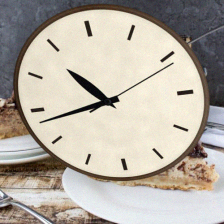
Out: 10,43,11
